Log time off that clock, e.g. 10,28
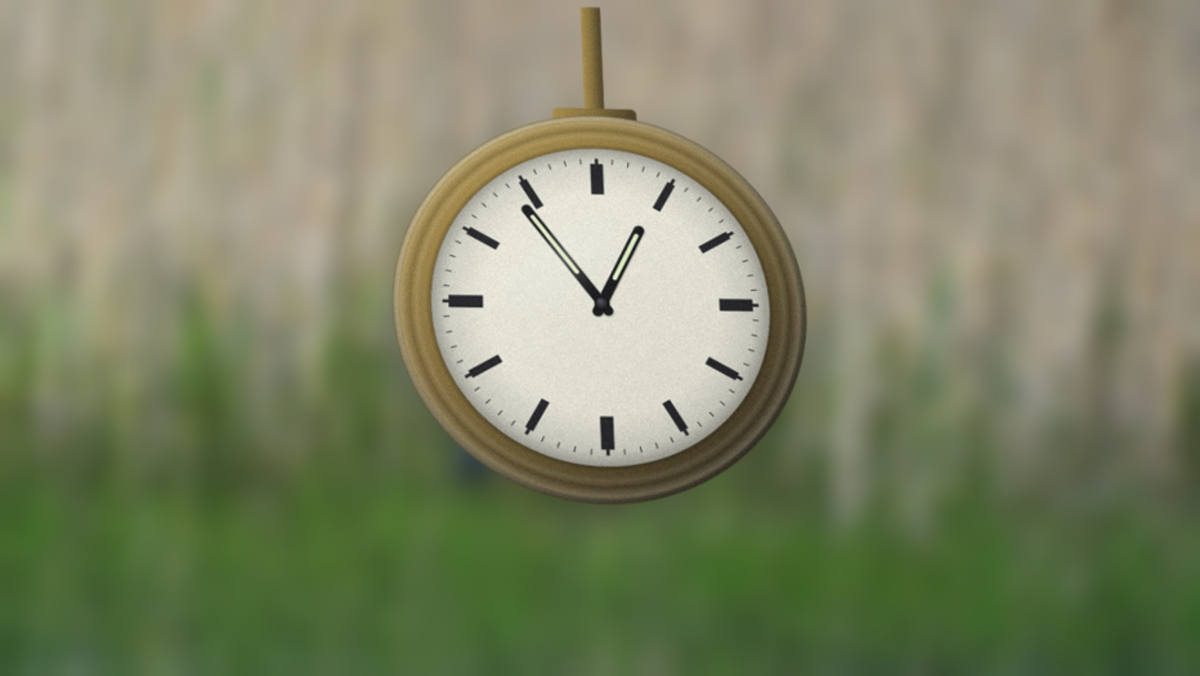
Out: 12,54
